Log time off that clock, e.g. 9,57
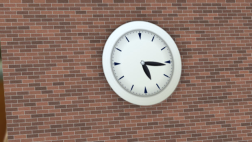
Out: 5,16
